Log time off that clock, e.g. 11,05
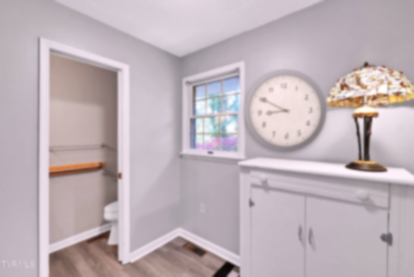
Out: 8,50
